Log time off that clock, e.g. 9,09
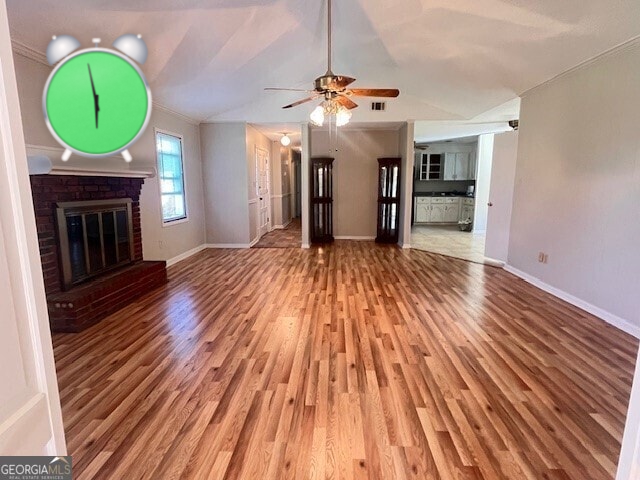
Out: 5,58
